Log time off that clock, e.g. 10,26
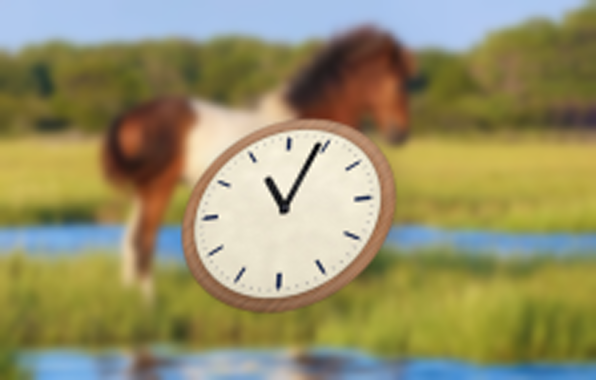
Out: 11,04
